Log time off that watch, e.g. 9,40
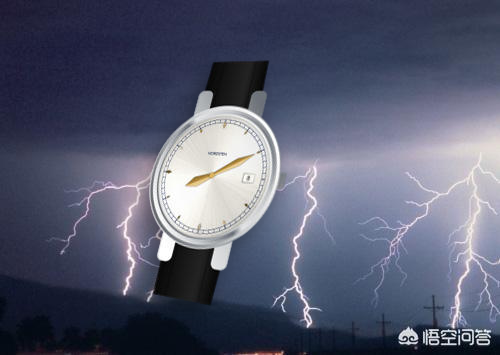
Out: 8,10
